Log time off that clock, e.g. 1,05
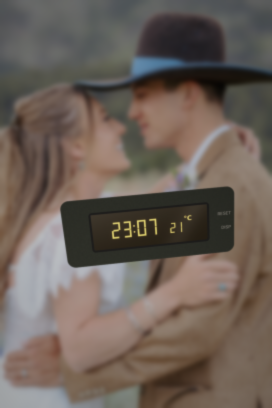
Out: 23,07
